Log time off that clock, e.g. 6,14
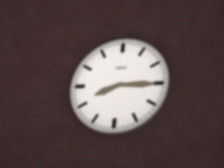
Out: 8,15
